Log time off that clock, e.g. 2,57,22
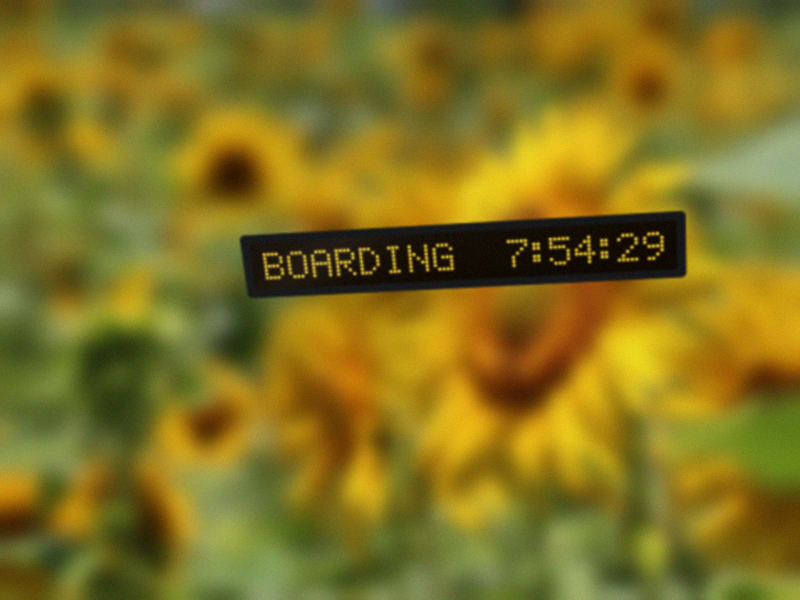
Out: 7,54,29
